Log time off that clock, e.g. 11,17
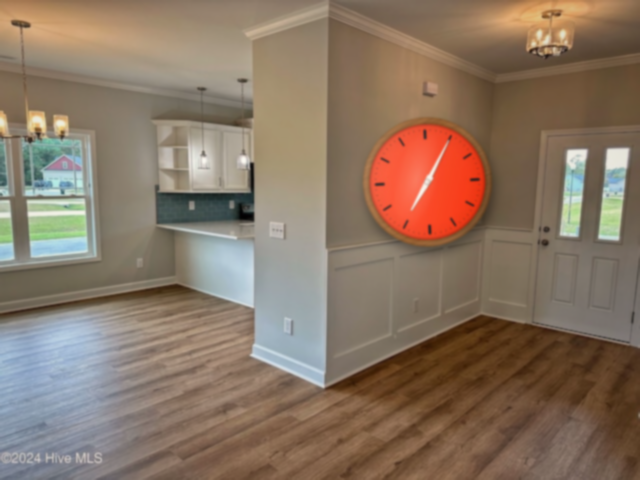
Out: 7,05
